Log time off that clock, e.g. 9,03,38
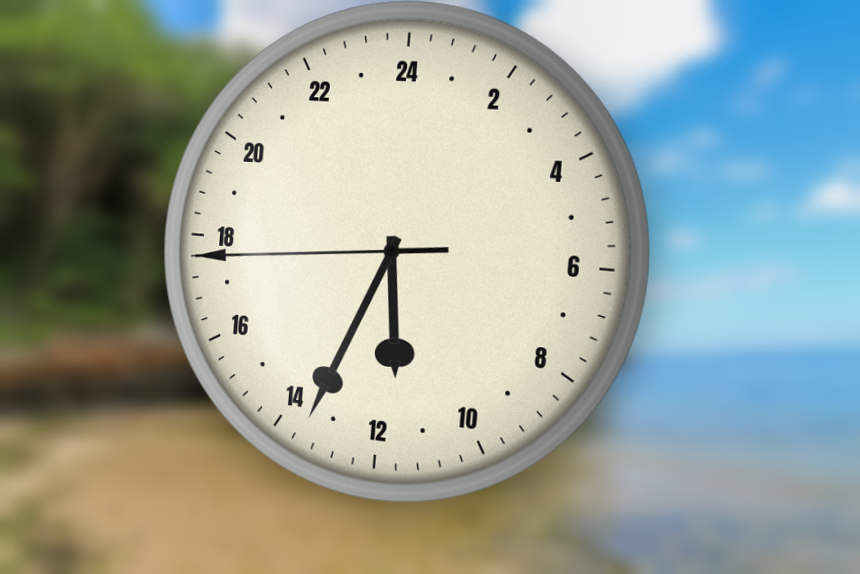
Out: 11,33,44
